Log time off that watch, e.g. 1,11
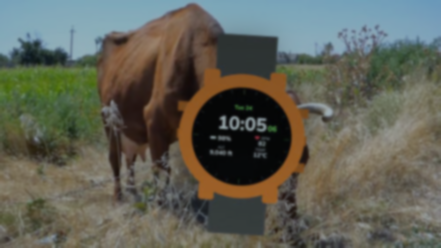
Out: 10,05
